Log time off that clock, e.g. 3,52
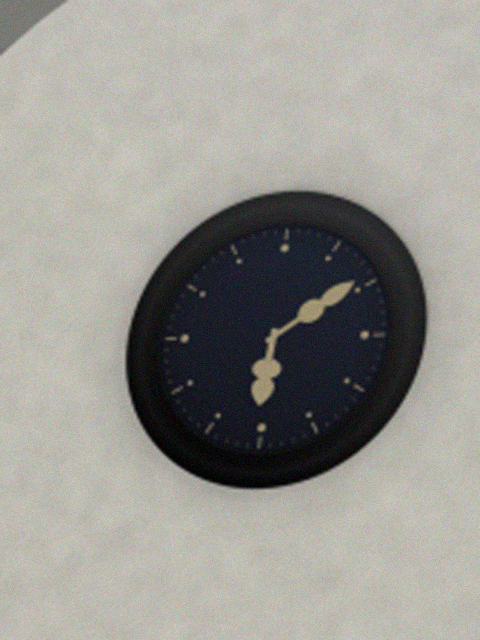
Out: 6,09
